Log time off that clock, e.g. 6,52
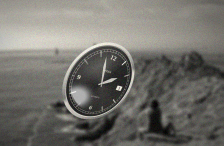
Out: 1,57
